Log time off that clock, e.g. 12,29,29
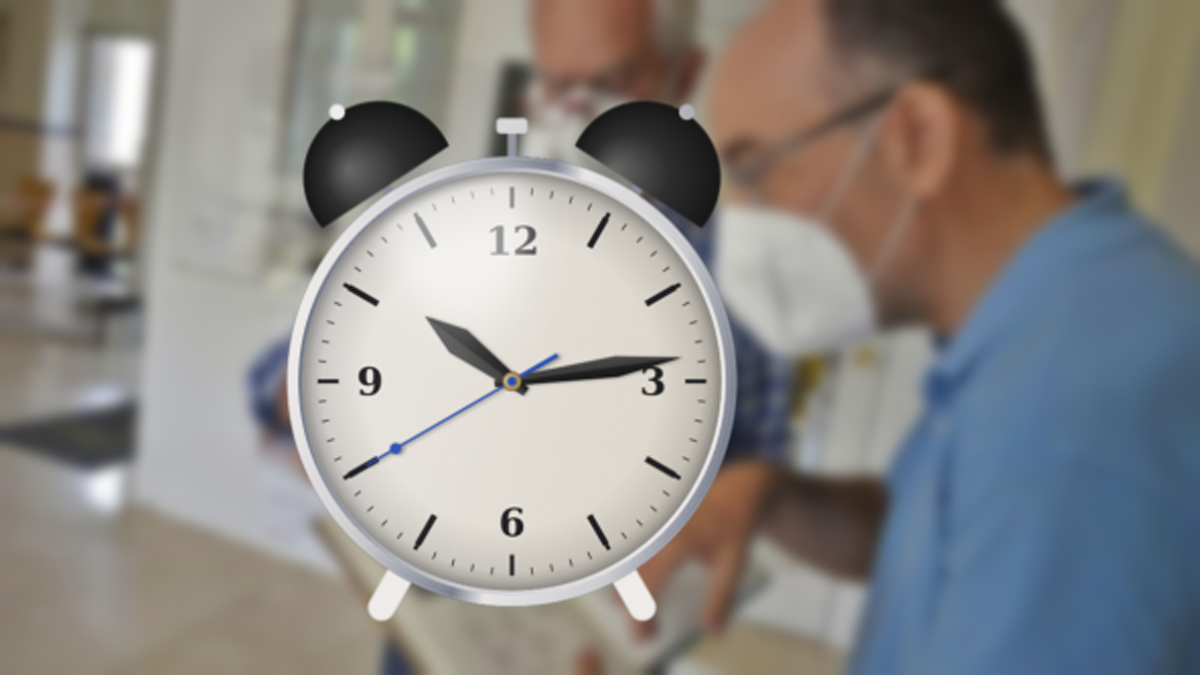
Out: 10,13,40
